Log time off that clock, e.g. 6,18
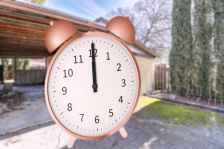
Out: 12,00
